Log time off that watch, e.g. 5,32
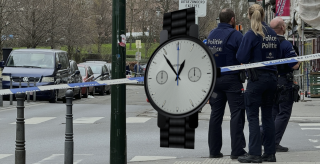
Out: 12,54
